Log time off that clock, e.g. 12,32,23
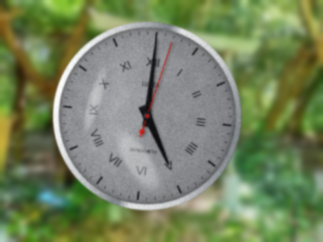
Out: 5,00,02
